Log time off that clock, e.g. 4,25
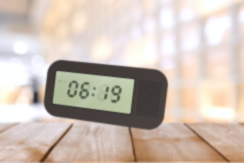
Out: 6,19
